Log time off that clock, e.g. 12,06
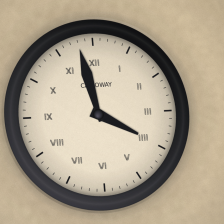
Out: 3,58
